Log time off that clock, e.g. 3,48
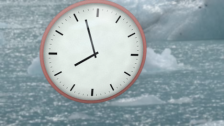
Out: 7,57
